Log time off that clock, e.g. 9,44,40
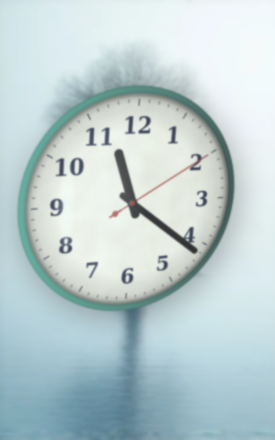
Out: 11,21,10
